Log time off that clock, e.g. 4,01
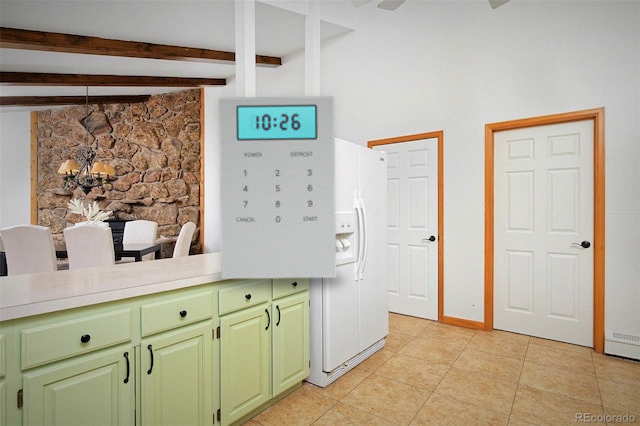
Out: 10,26
